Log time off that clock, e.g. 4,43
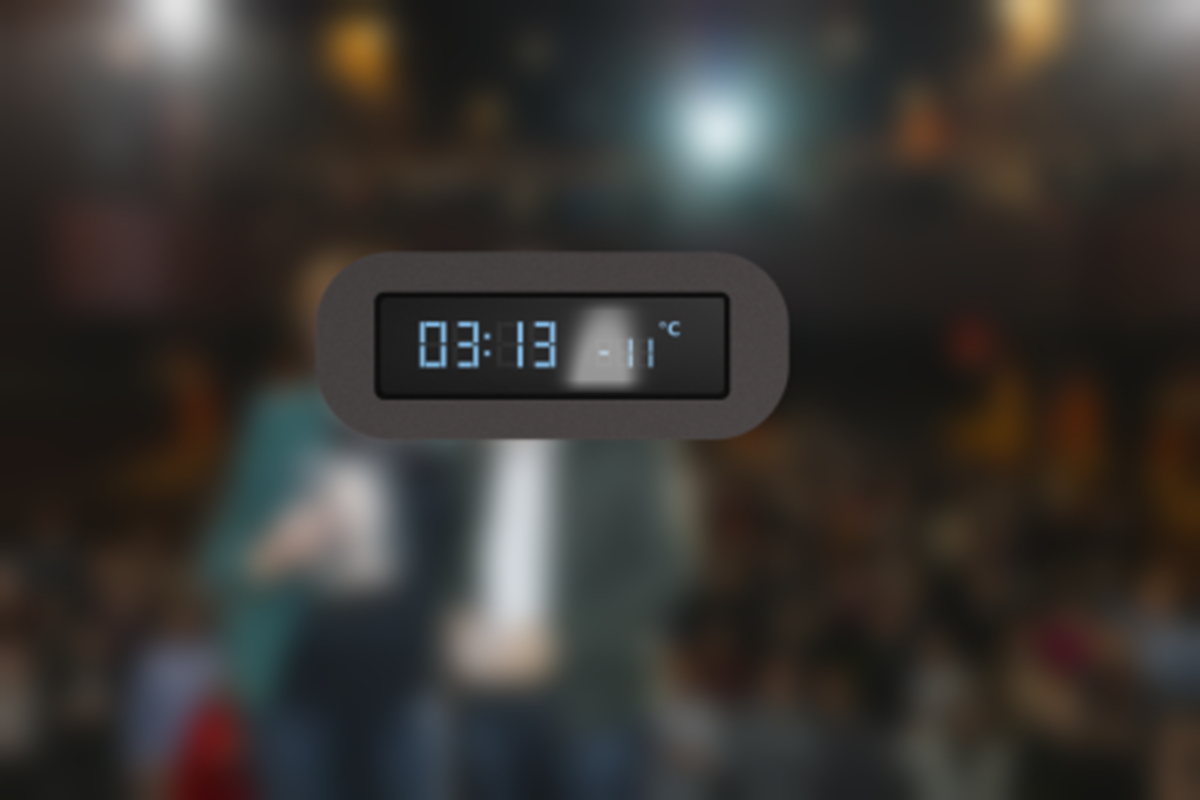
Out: 3,13
